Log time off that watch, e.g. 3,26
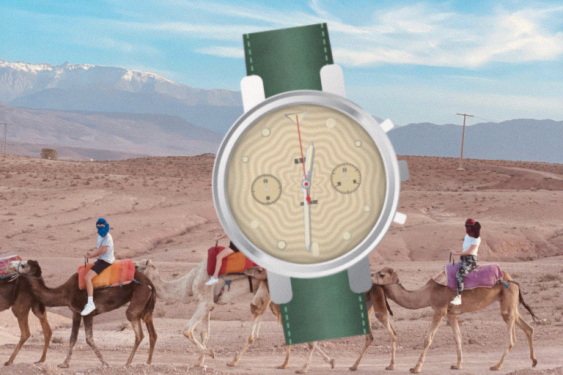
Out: 12,31
